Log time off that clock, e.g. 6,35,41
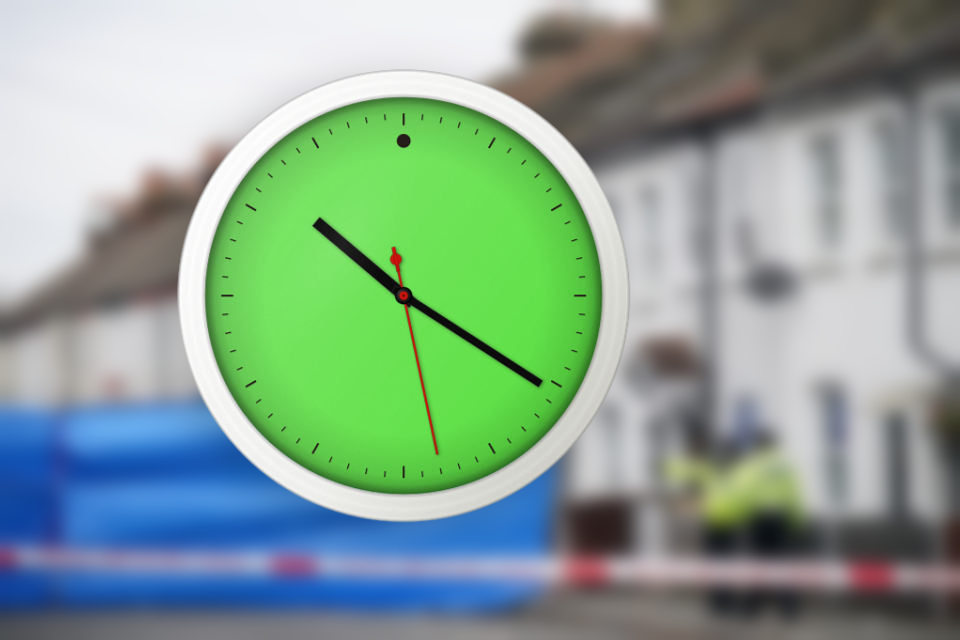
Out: 10,20,28
